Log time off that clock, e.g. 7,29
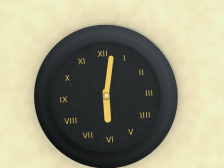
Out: 6,02
